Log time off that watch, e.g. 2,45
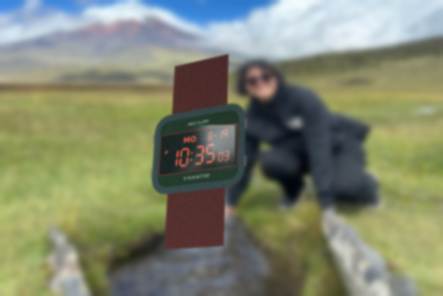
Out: 10,35
